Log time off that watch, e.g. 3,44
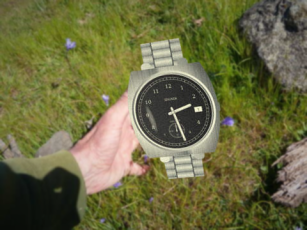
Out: 2,28
